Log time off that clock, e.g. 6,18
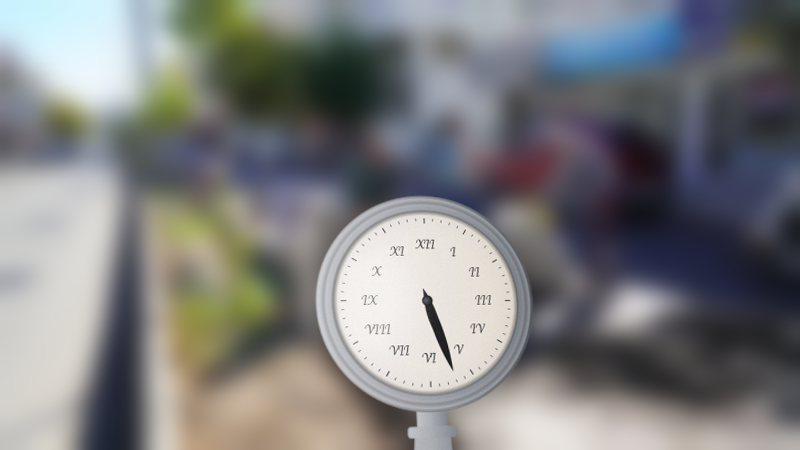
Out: 5,27
